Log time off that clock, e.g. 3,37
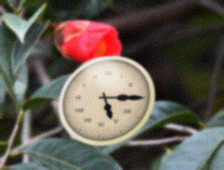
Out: 5,15
